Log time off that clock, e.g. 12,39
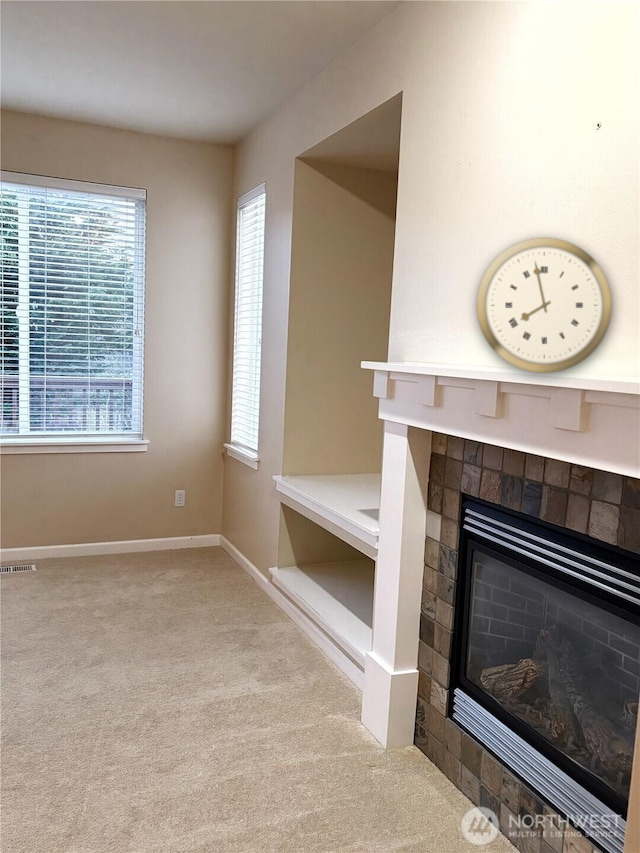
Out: 7,58
